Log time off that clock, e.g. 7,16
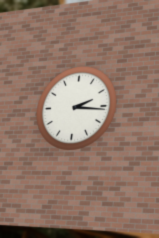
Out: 2,16
